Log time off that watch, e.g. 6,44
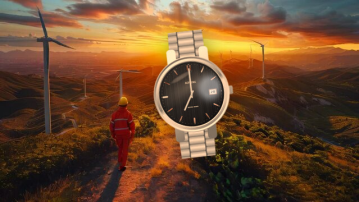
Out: 7,00
